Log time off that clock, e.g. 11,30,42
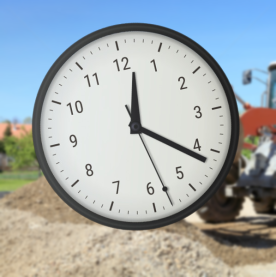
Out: 12,21,28
